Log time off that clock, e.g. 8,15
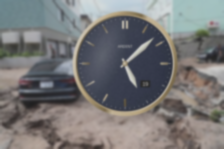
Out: 5,08
